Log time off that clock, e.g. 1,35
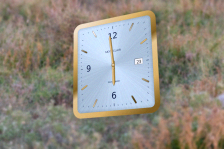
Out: 5,59
